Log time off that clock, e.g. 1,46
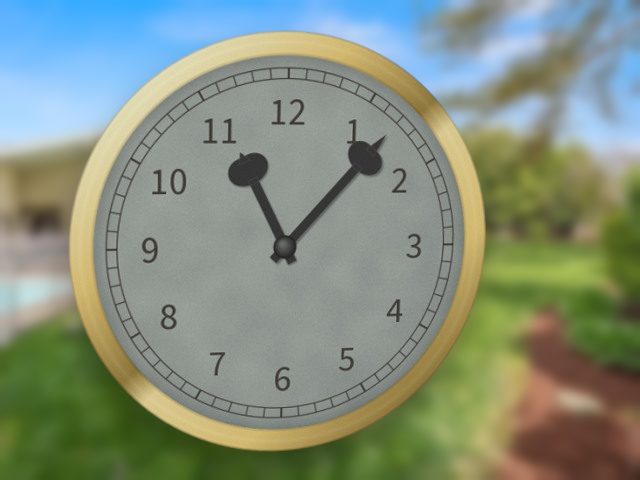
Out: 11,07
